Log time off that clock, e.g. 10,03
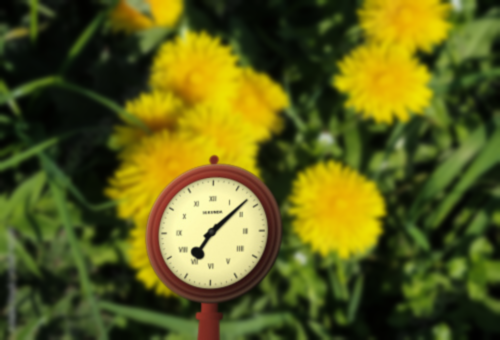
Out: 7,08
